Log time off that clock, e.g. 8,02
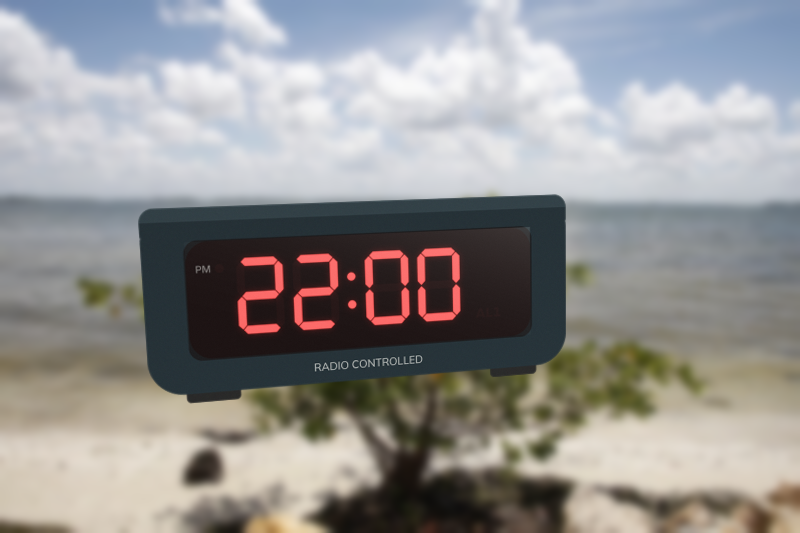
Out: 22,00
